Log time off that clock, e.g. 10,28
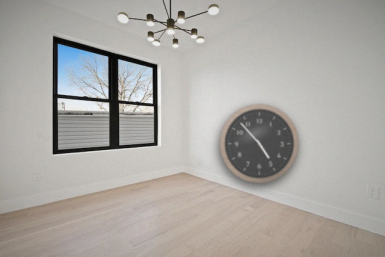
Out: 4,53
